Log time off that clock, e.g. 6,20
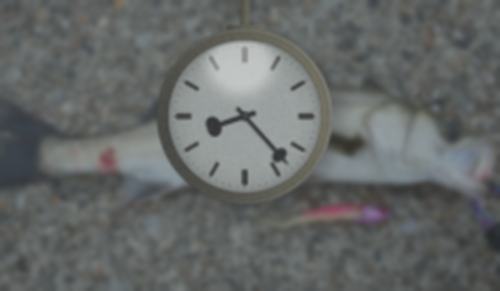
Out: 8,23
